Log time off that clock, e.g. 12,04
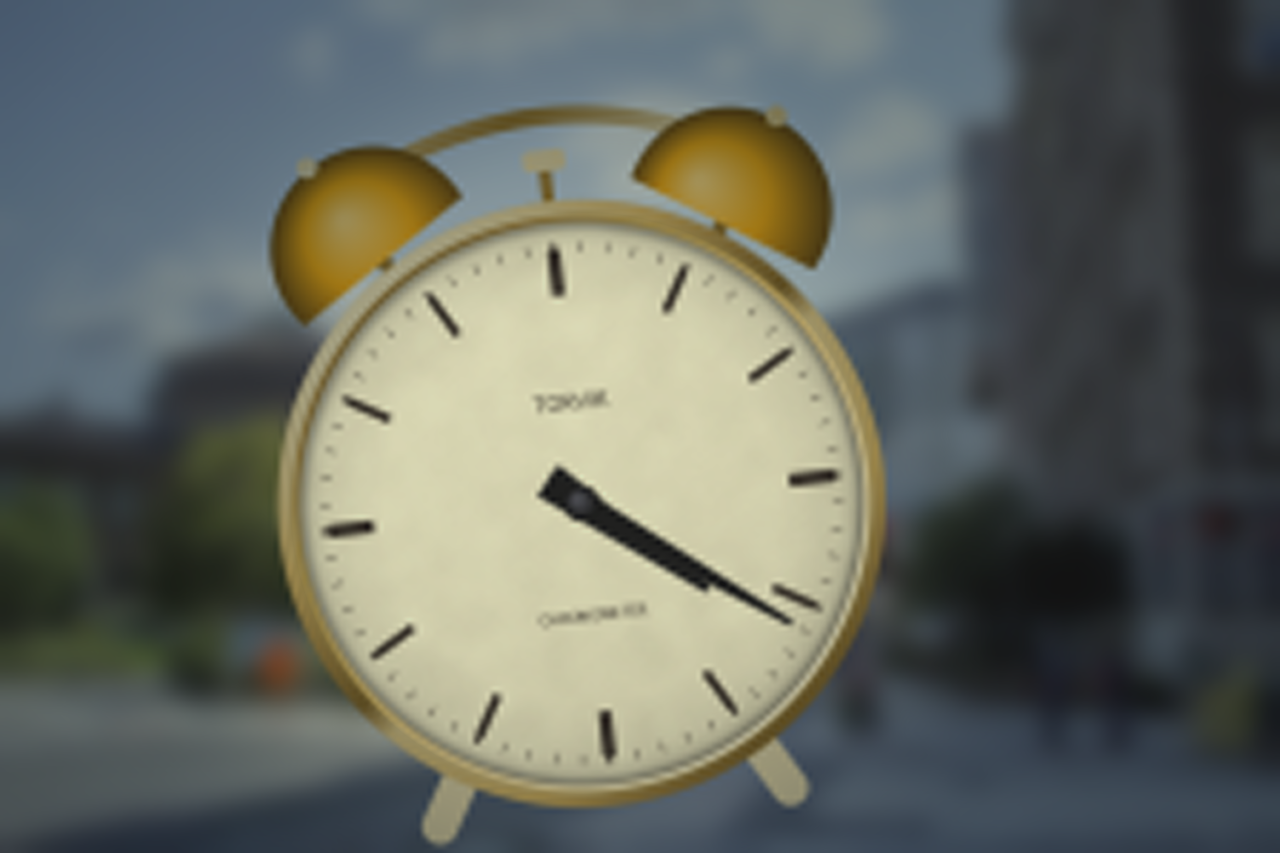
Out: 4,21
